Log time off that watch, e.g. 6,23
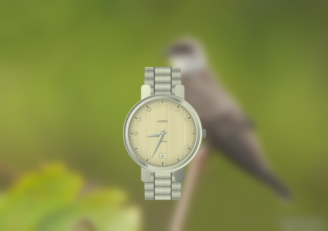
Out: 8,34
